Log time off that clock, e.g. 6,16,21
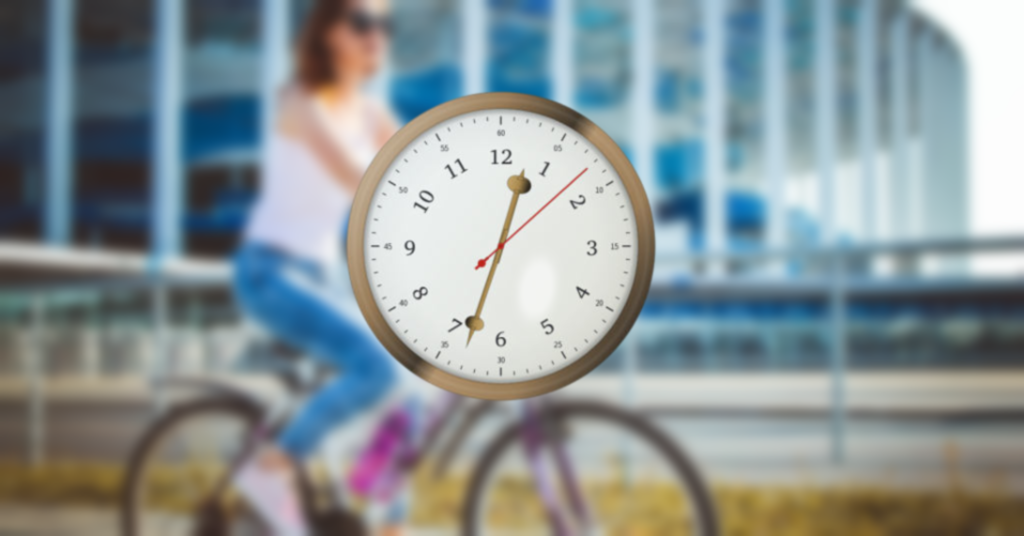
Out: 12,33,08
